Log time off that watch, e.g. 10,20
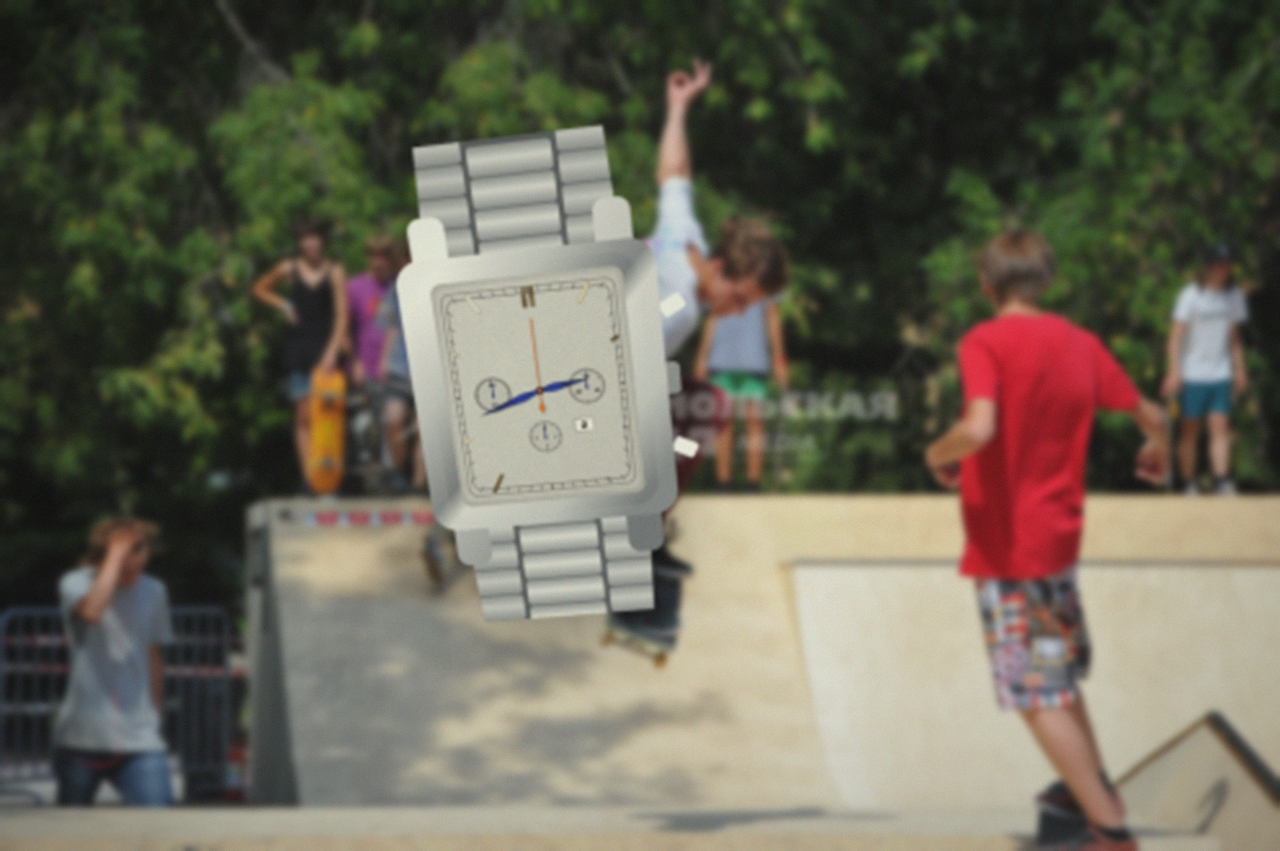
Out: 2,42
